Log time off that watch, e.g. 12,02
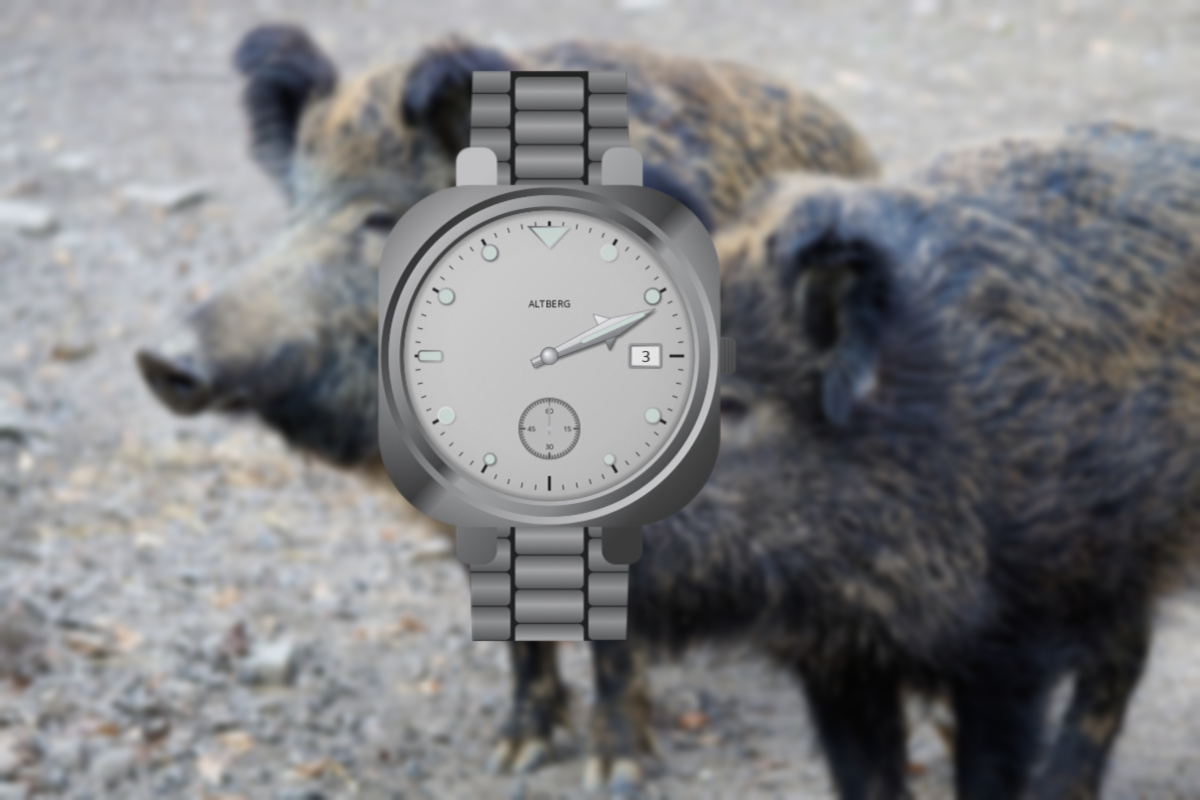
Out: 2,11
